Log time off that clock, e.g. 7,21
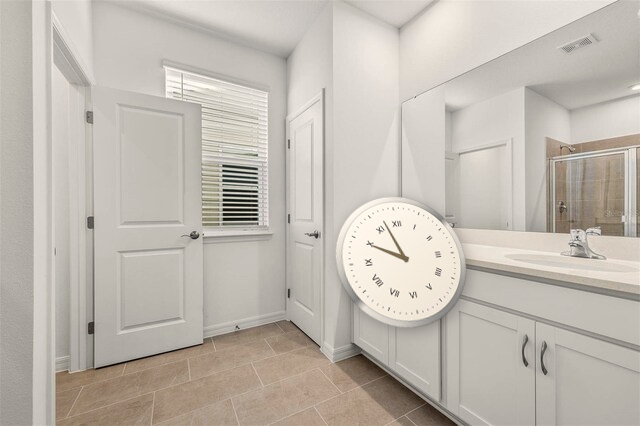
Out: 9,57
